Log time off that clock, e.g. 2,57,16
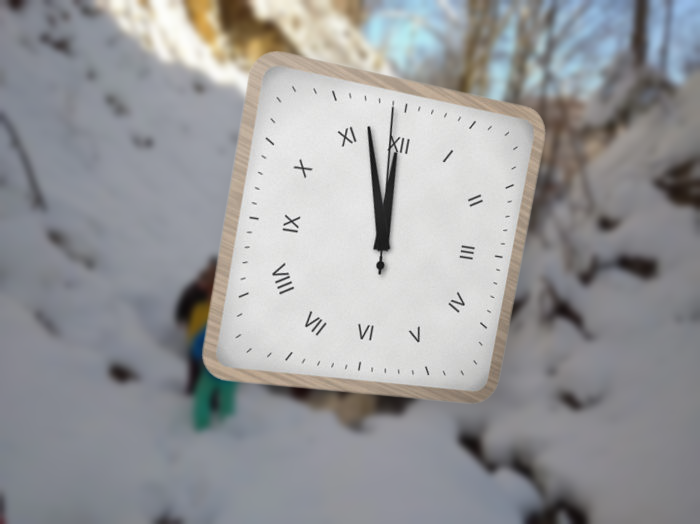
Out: 11,56,59
